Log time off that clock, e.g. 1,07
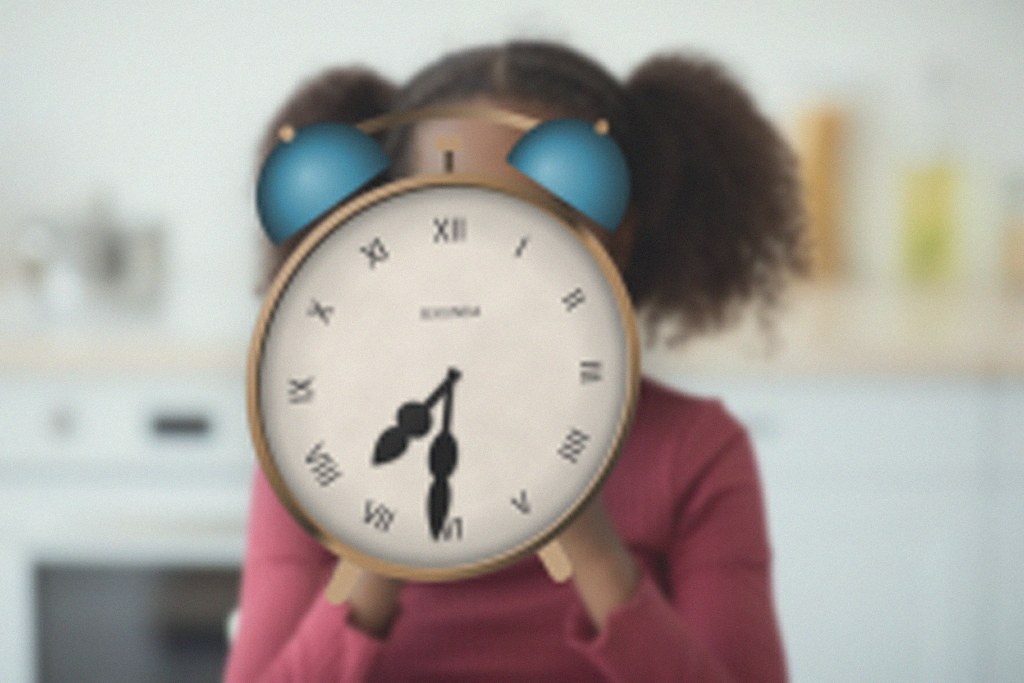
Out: 7,31
